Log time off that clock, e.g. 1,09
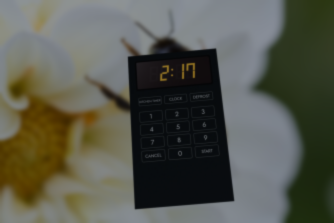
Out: 2,17
